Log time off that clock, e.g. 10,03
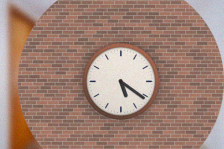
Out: 5,21
